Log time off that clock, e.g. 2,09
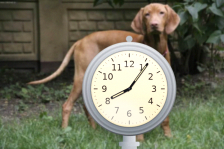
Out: 8,06
